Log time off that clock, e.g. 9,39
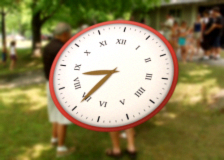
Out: 8,35
